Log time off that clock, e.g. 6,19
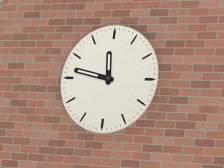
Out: 11,47
